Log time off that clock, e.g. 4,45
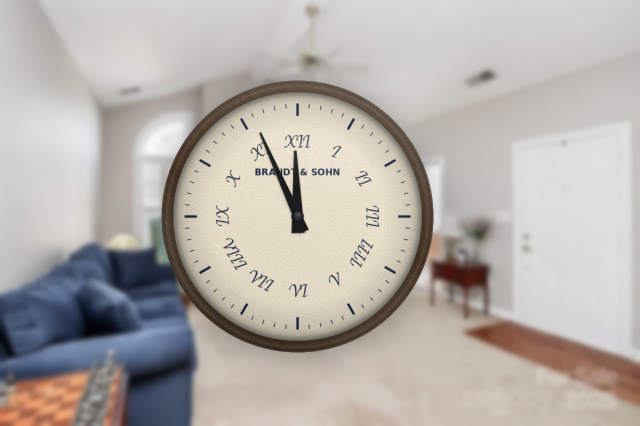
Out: 11,56
